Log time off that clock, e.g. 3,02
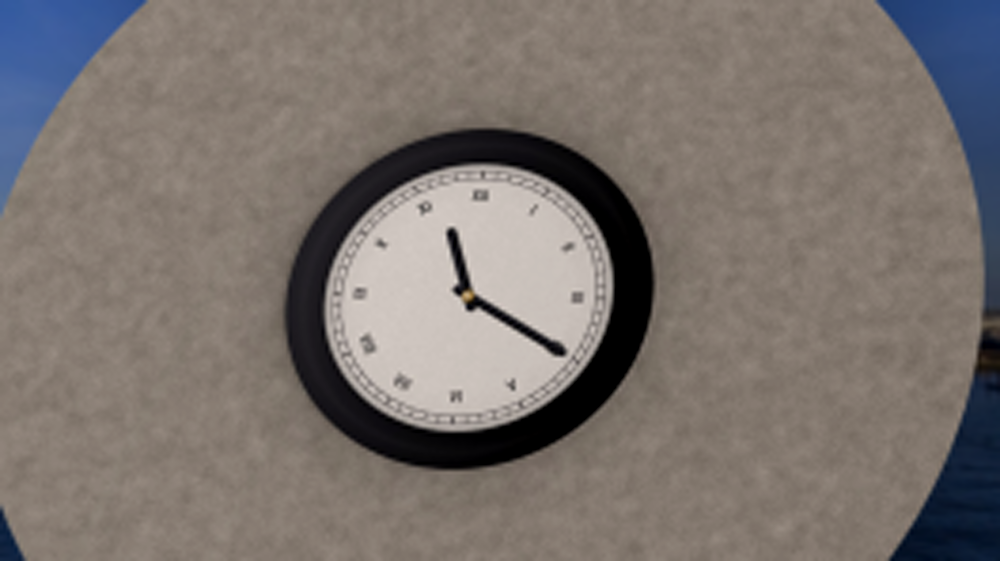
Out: 11,20
